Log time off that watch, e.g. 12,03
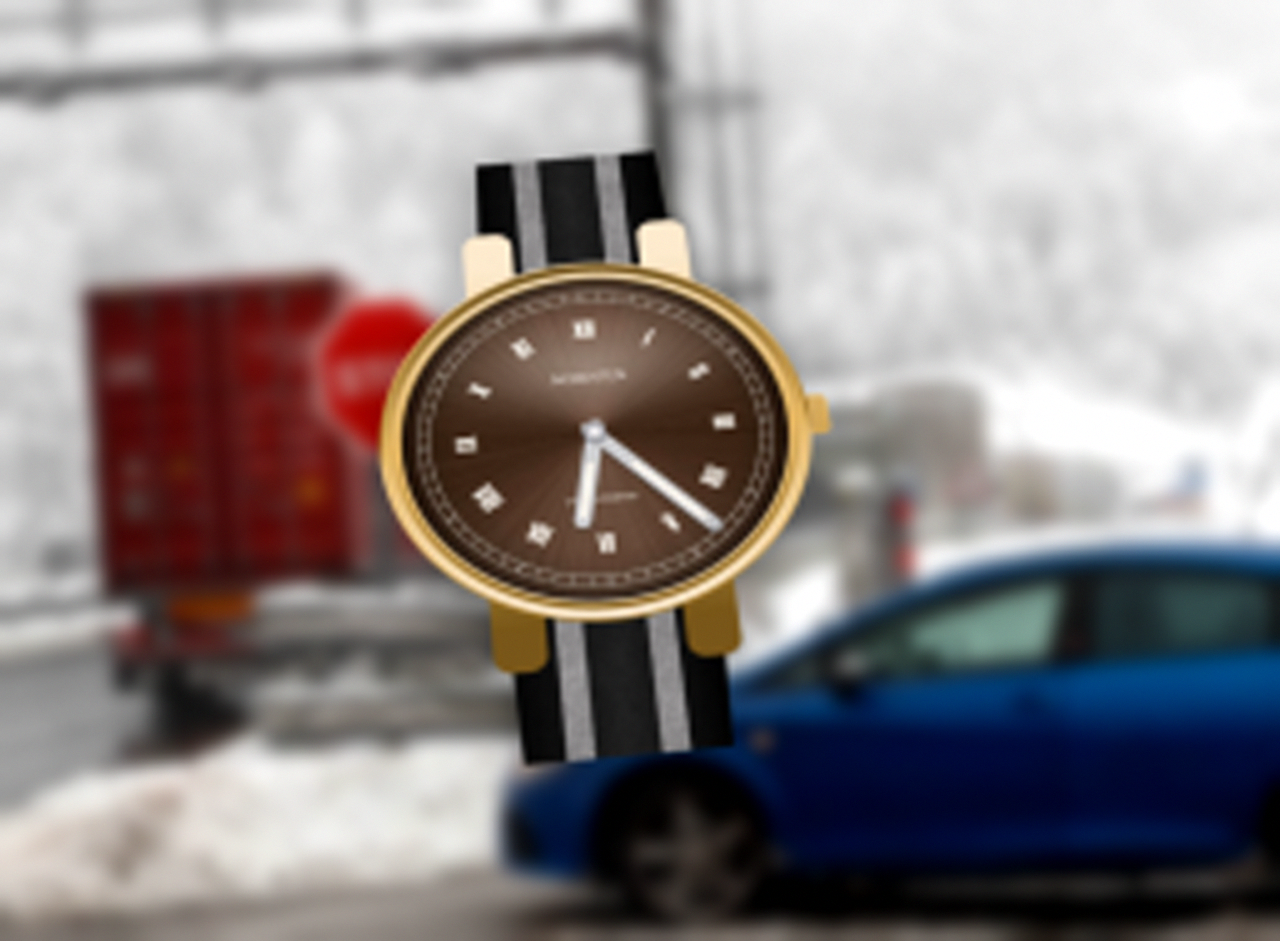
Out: 6,23
